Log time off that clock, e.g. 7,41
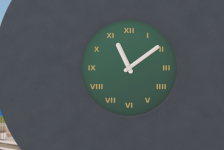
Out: 11,09
